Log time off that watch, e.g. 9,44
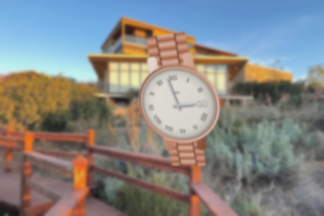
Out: 2,58
